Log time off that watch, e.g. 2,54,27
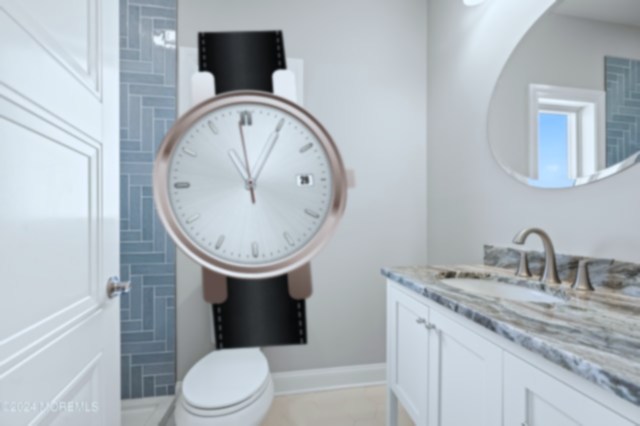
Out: 11,04,59
